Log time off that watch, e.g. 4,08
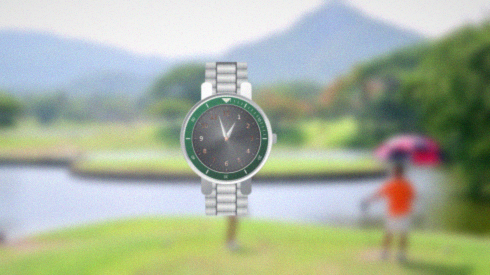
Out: 12,57
